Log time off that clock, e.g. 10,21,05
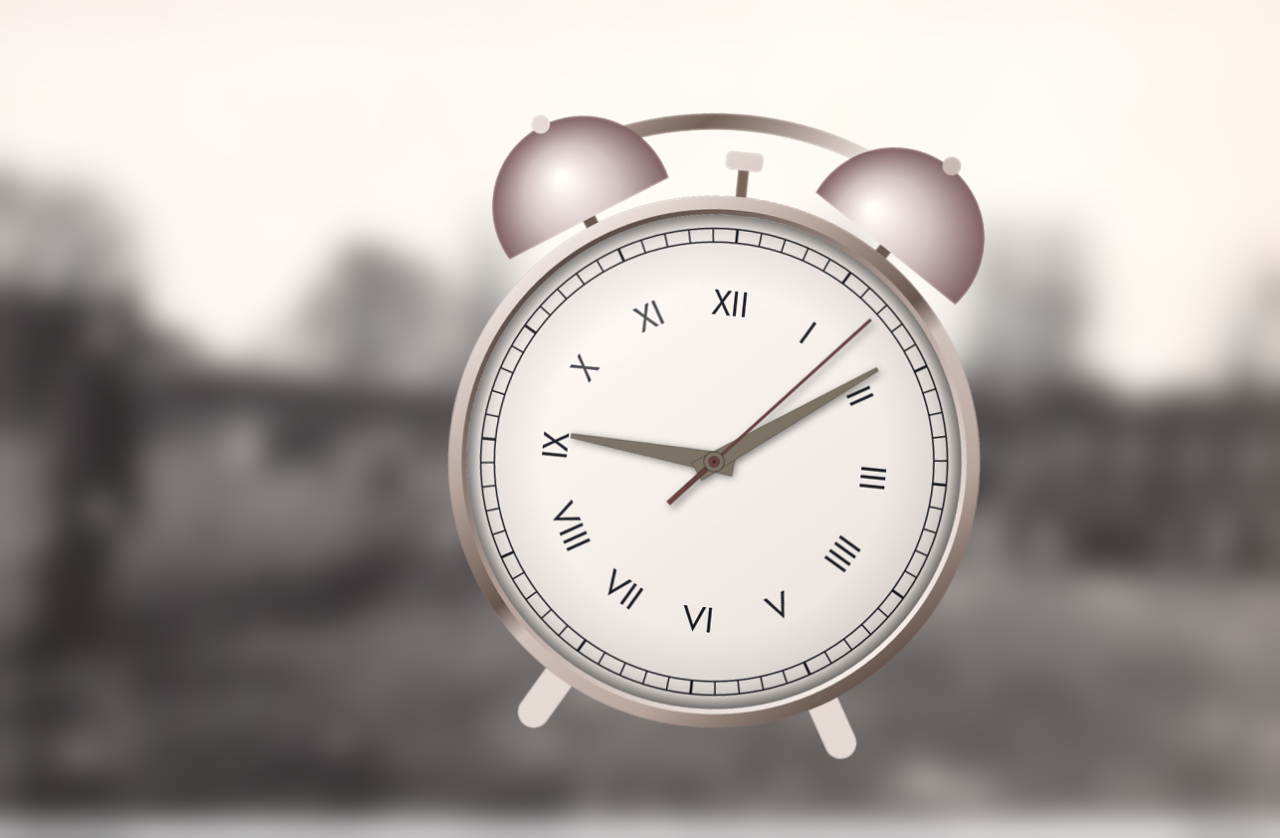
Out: 9,09,07
